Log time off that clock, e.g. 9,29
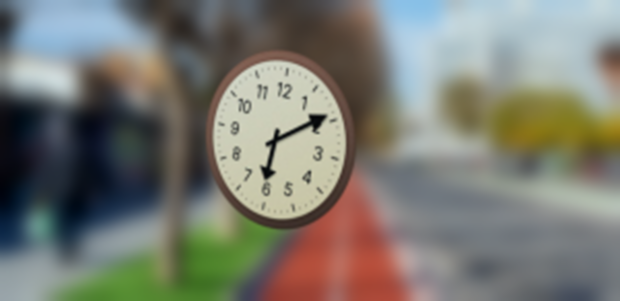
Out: 6,09
